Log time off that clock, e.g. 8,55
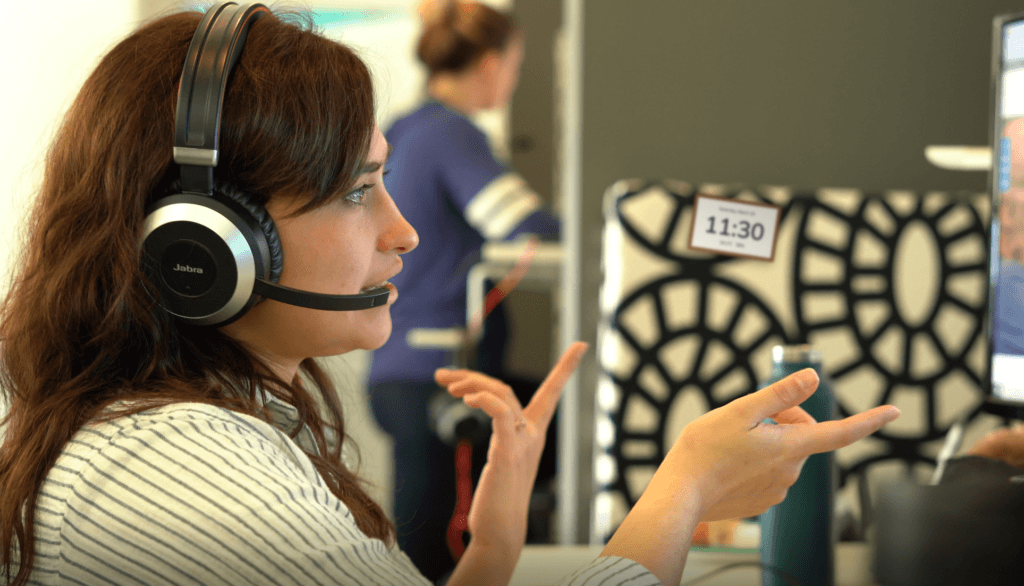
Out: 11,30
